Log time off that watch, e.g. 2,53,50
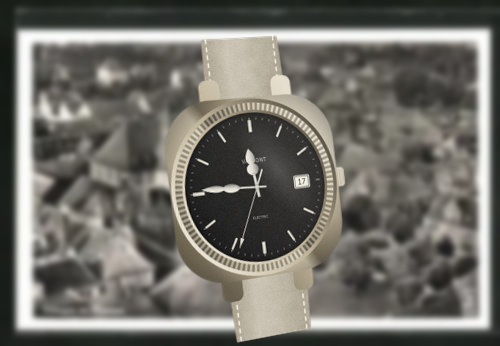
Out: 11,45,34
